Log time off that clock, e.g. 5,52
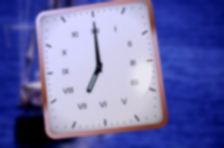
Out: 7,00
